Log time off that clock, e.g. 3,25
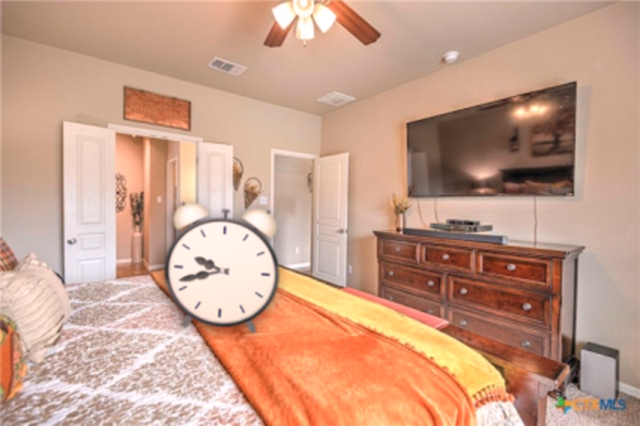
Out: 9,42
